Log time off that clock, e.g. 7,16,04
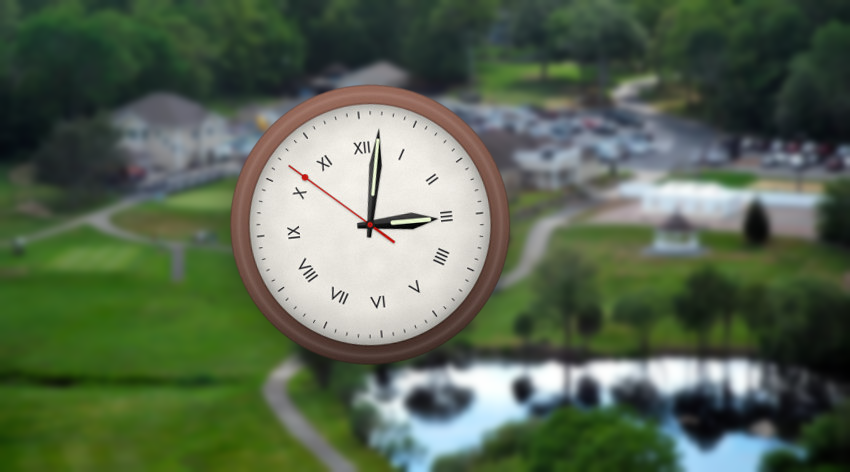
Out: 3,01,52
